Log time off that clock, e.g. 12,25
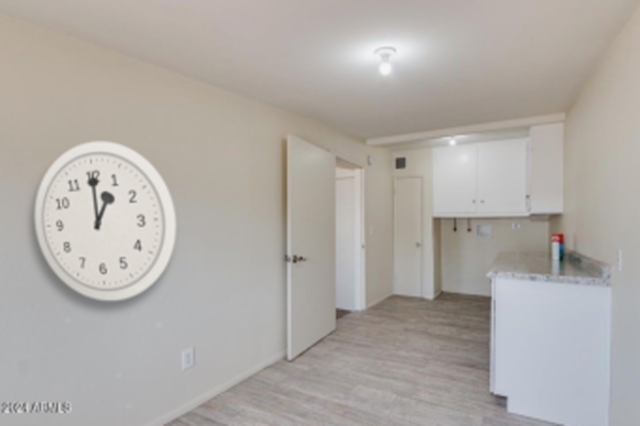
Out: 1,00
